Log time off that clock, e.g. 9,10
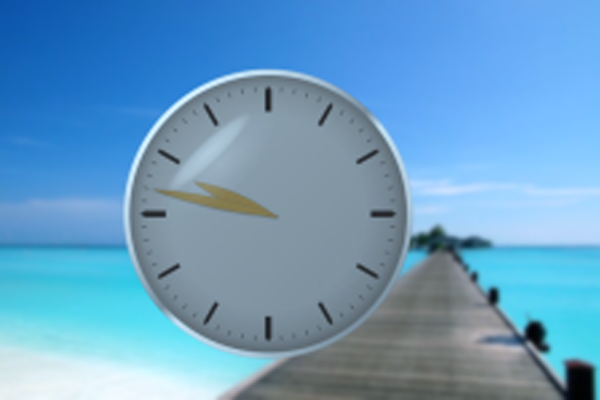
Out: 9,47
